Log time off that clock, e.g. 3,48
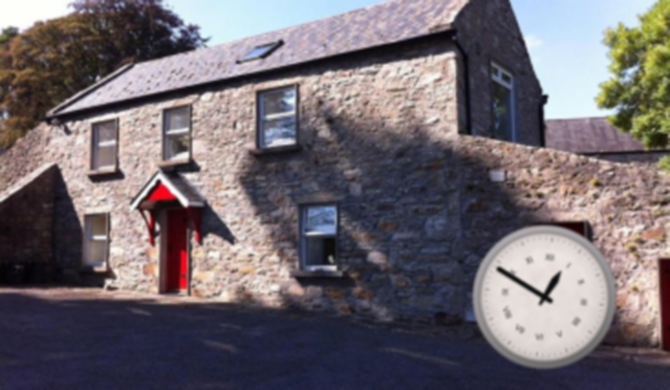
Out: 12,49
